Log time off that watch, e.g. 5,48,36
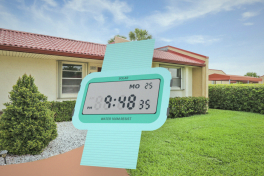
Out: 9,48,35
